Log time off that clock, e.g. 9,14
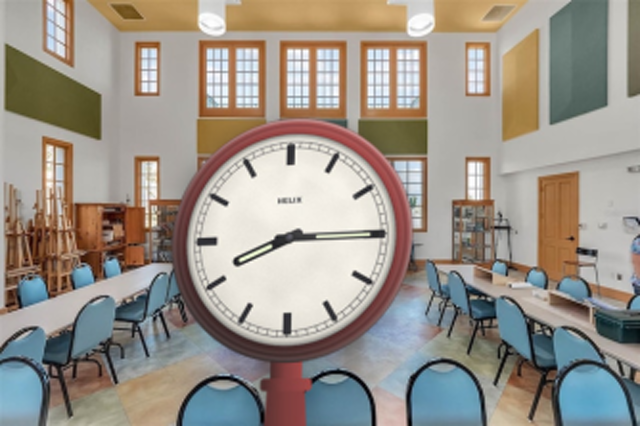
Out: 8,15
